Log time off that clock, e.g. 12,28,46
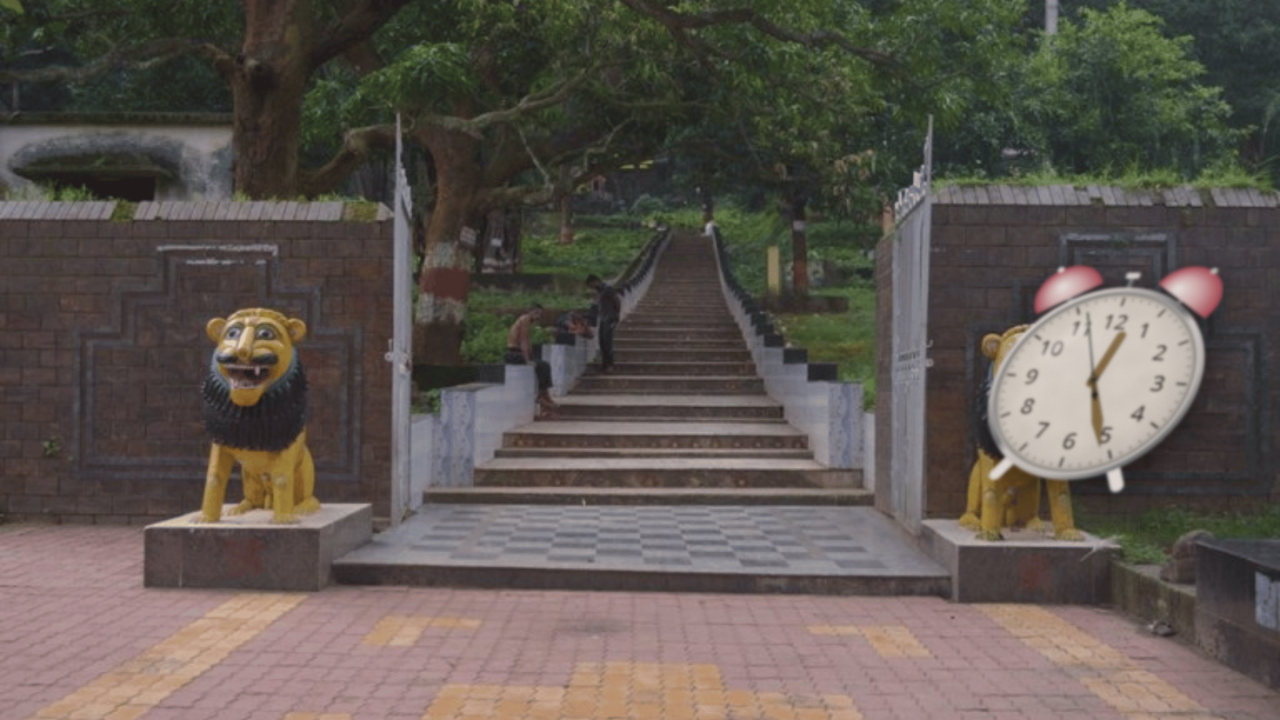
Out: 12,25,56
